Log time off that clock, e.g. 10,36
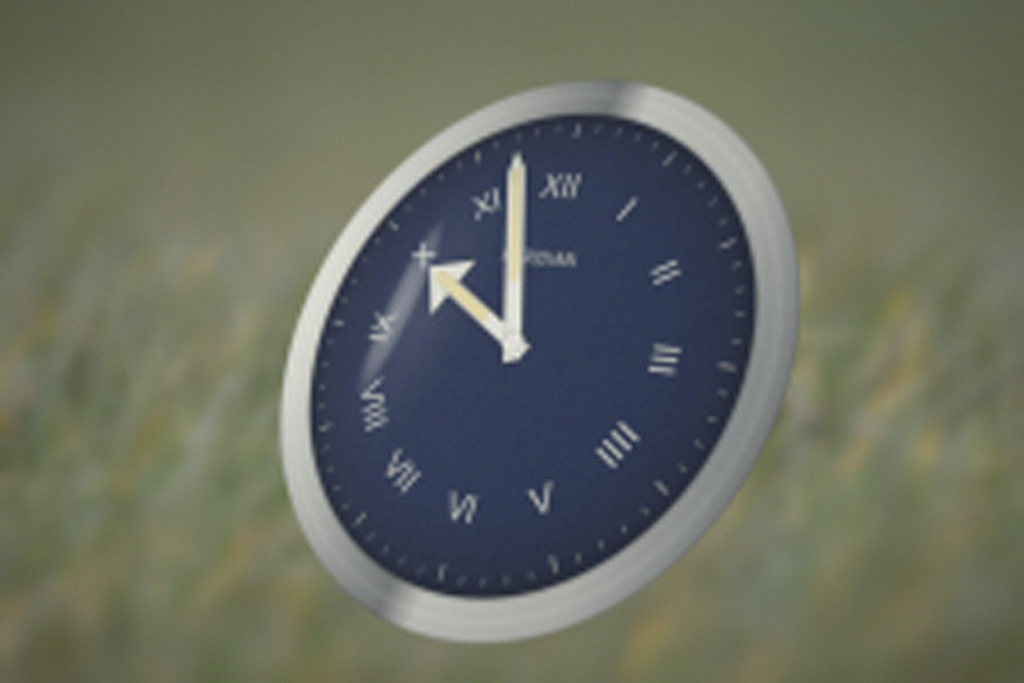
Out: 9,57
